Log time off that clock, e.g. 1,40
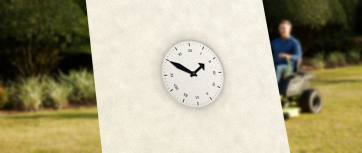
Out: 1,50
